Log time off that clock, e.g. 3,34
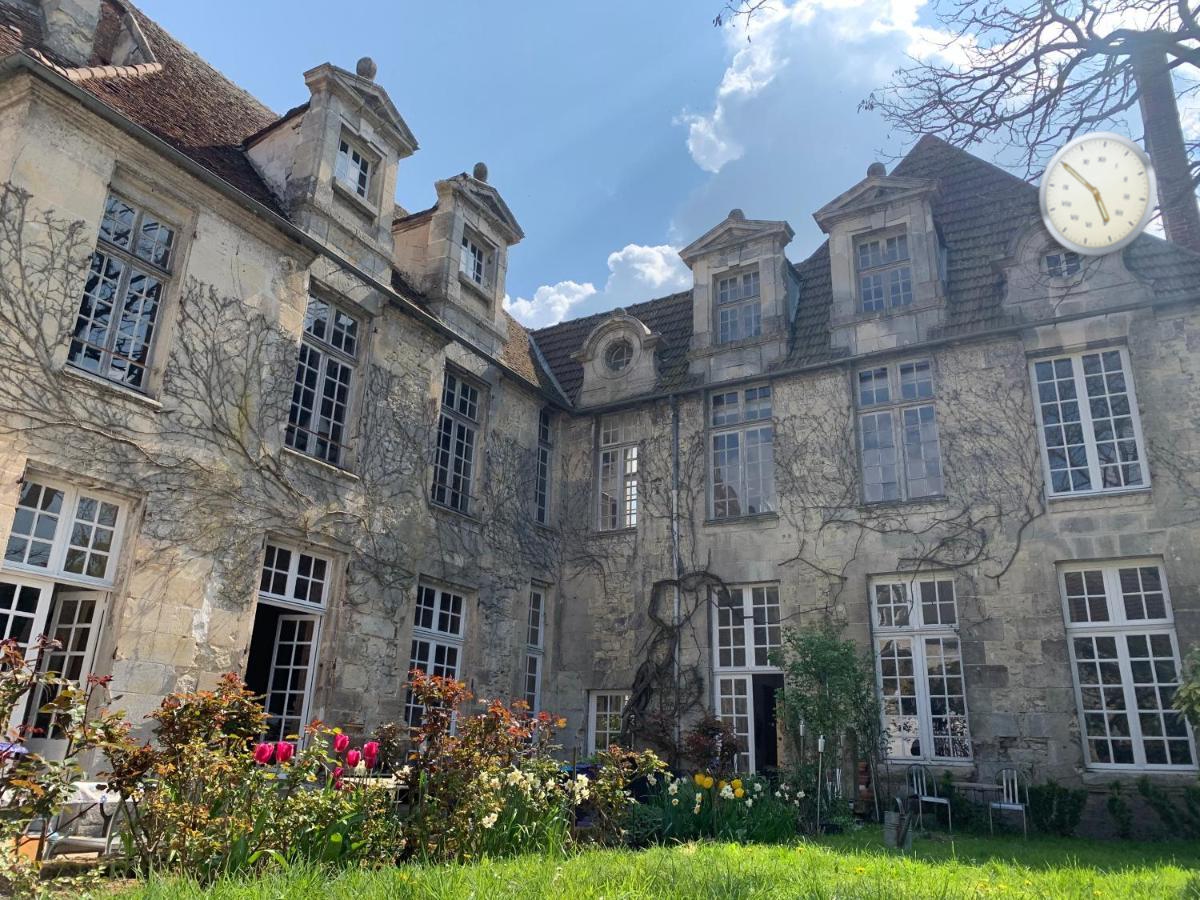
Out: 4,50
